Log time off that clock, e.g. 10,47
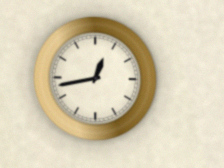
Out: 12,43
